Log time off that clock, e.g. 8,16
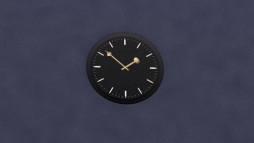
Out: 1,52
